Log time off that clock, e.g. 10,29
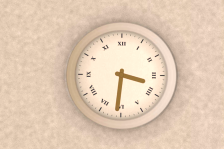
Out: 3,31
